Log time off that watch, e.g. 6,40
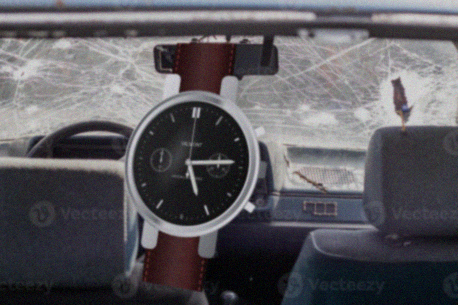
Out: 5,14
